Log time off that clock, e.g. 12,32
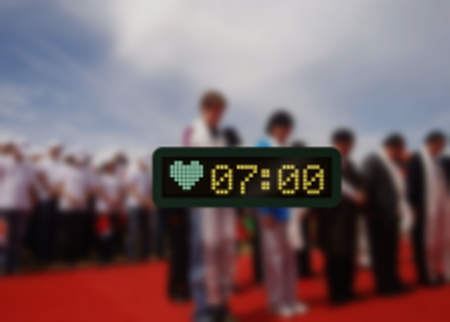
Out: 7,00
